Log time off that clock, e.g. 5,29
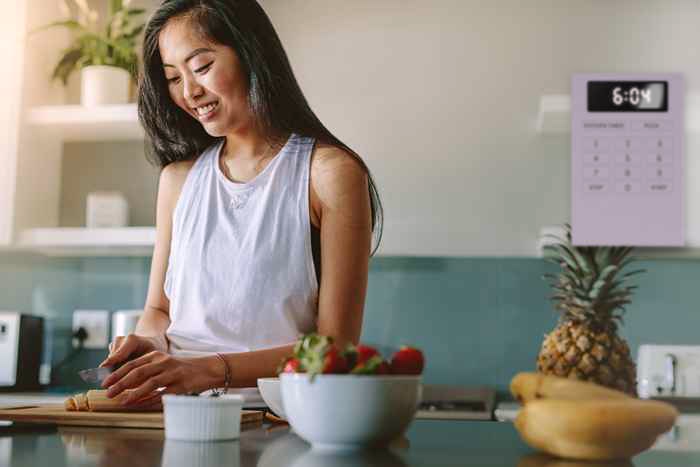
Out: 6,04
